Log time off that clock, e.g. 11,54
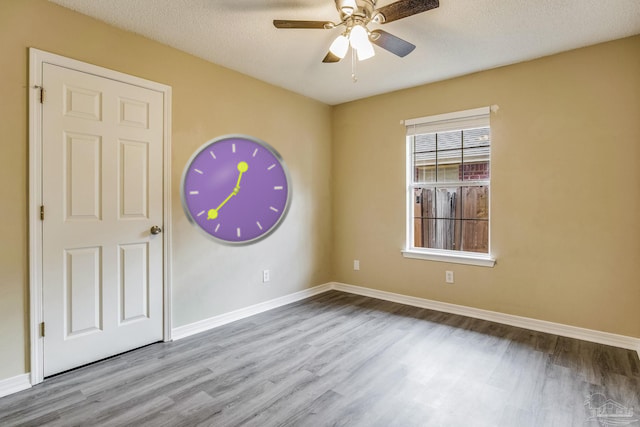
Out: 12,38
